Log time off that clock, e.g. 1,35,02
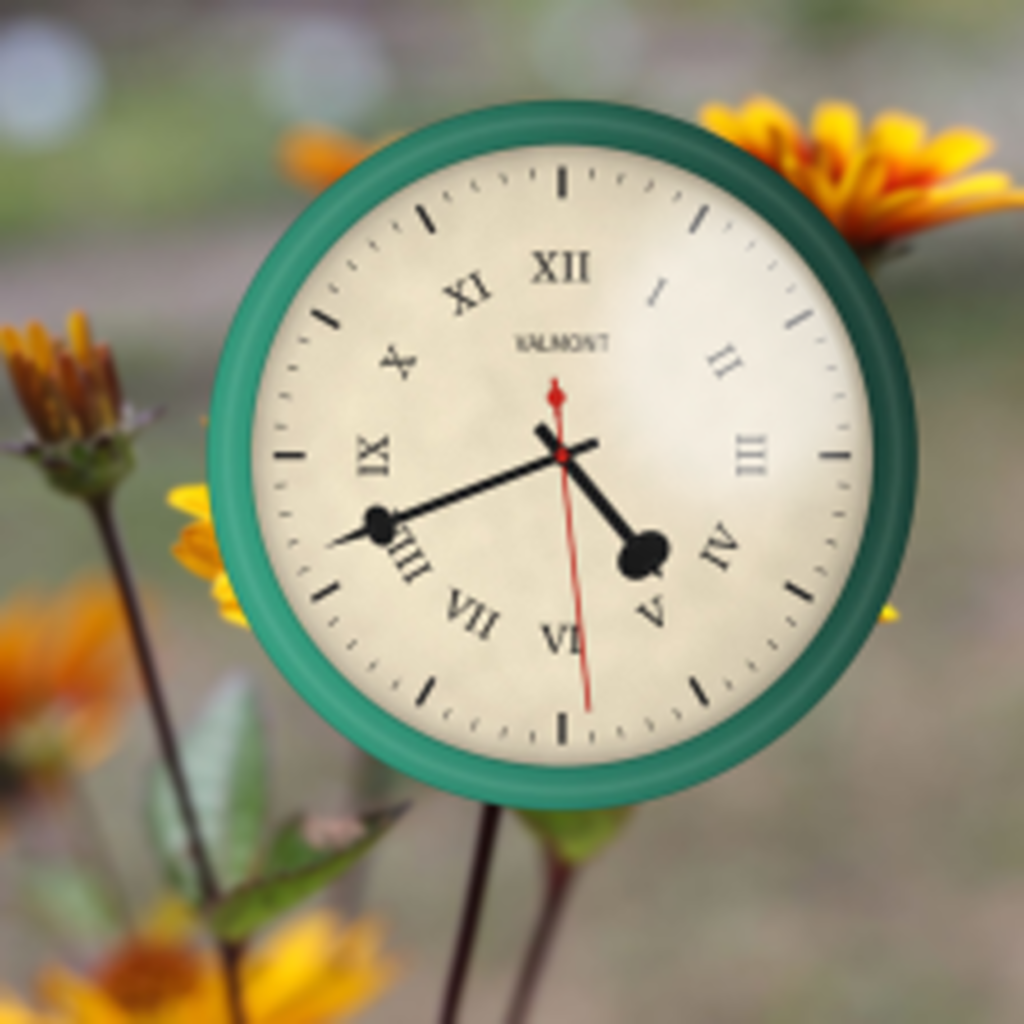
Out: 4,41,29
